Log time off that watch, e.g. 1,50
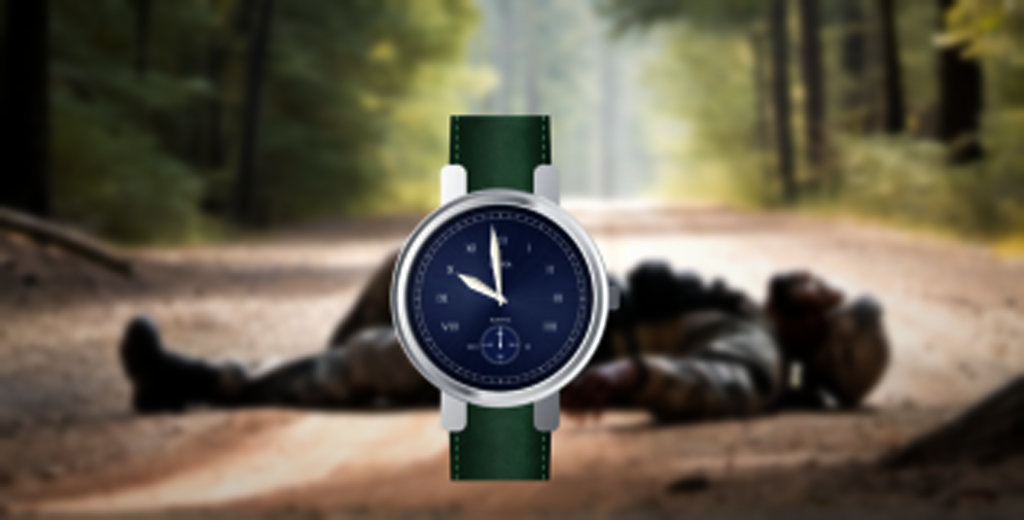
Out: 9,59
